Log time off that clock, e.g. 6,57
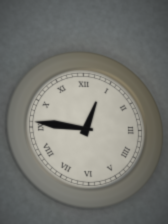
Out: 12,46
